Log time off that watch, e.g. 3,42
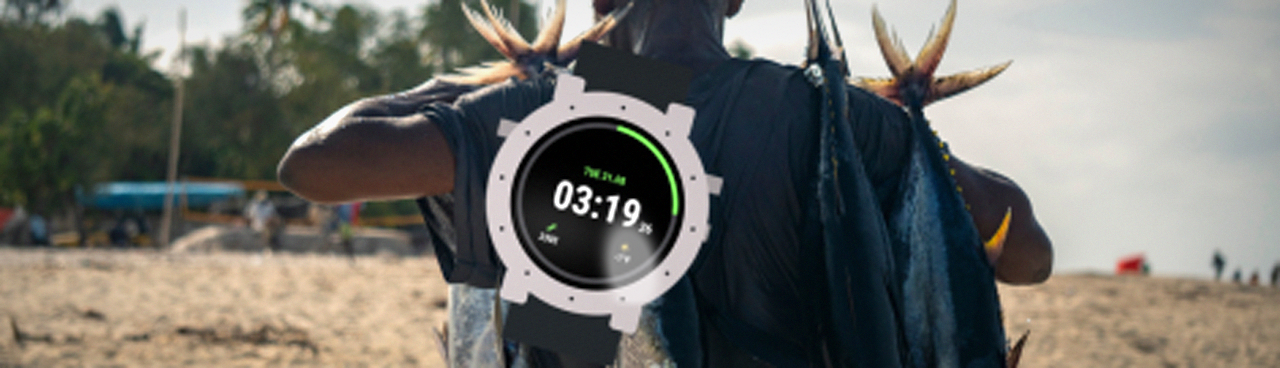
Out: 3,19
